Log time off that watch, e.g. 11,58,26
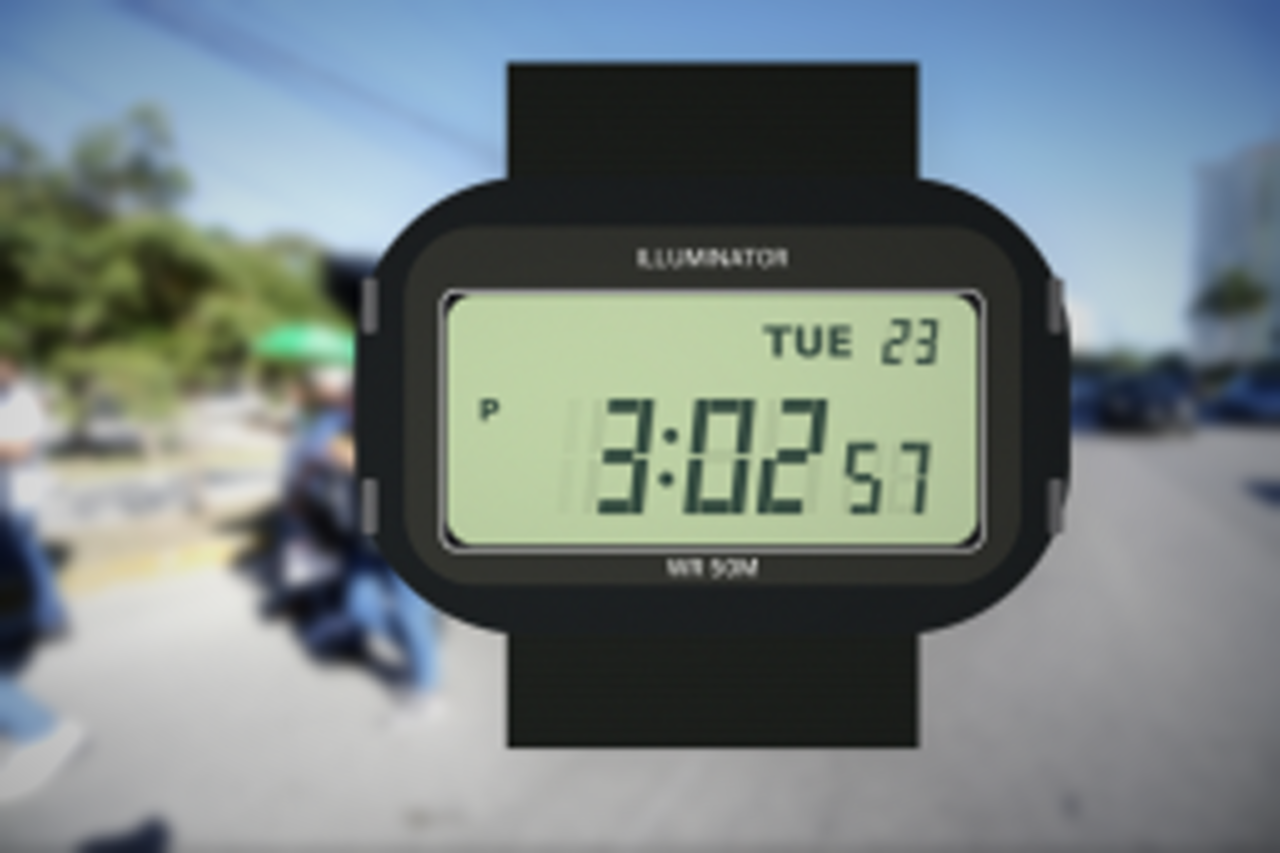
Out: 3,02,57
